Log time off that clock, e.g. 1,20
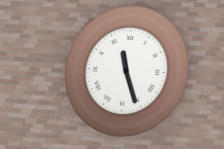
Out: 11,26
